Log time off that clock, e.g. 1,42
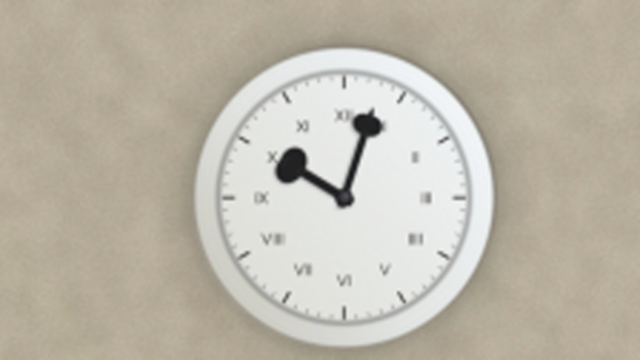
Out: 10,03
